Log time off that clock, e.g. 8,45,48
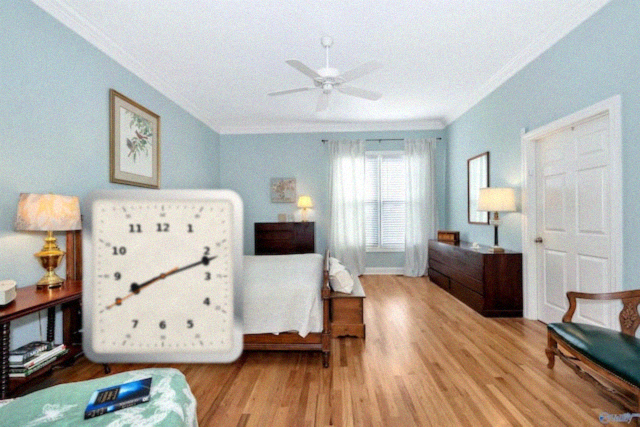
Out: 8,11,40
